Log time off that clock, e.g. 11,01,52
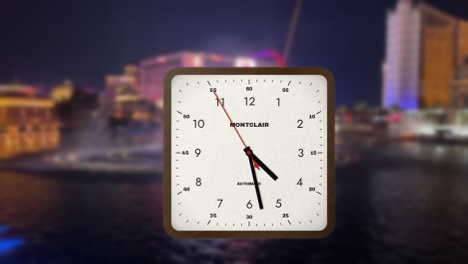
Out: 4,27,55
